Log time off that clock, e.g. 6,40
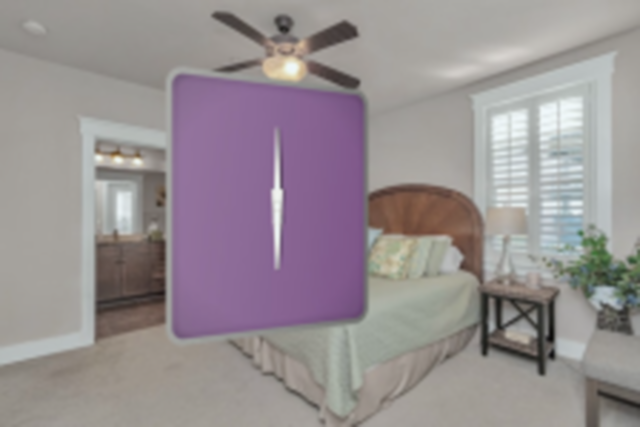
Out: 6,00
